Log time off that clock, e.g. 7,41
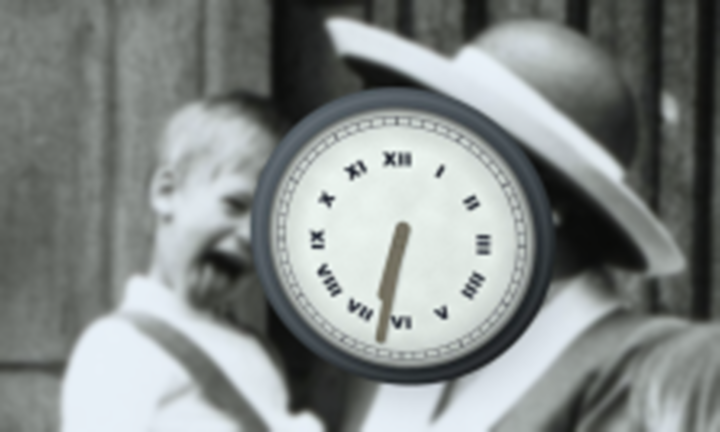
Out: 6,32
